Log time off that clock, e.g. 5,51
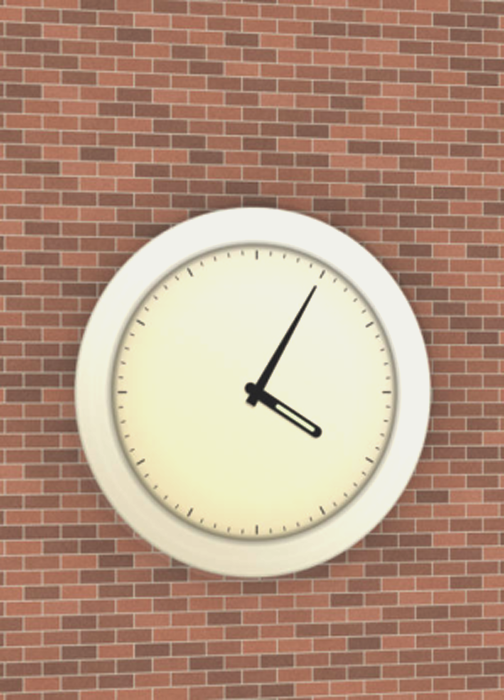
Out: 4,05
